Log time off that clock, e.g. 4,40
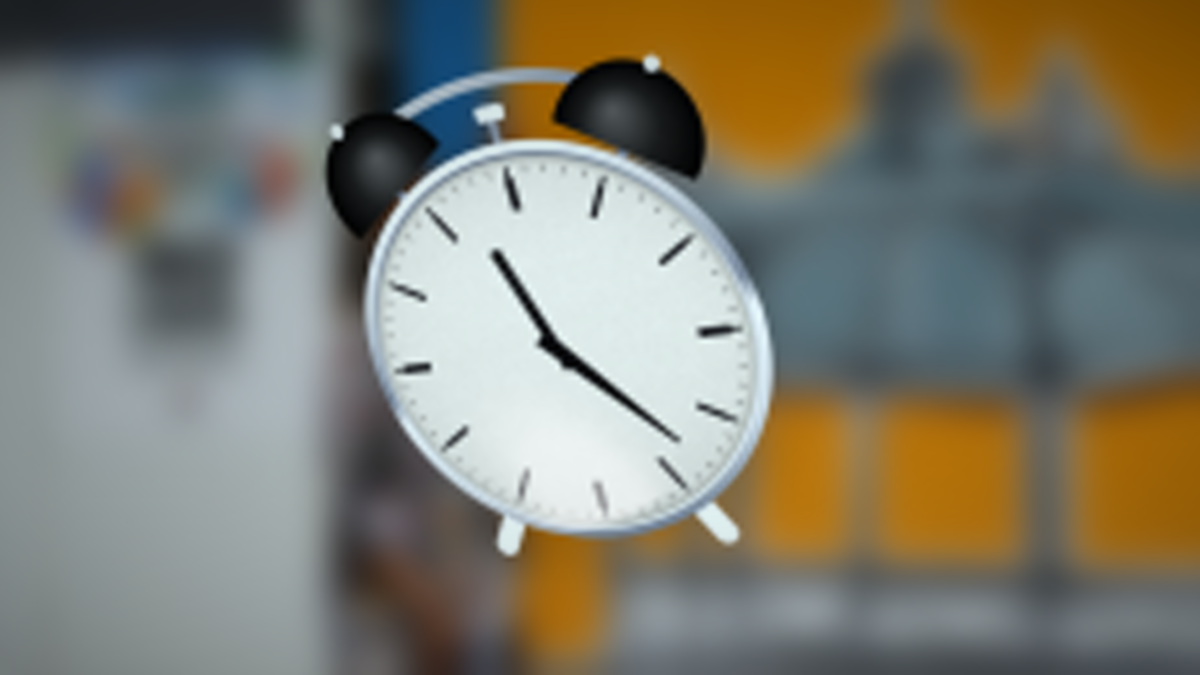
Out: 11,23
